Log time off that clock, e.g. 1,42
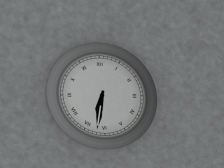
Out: 6,32
